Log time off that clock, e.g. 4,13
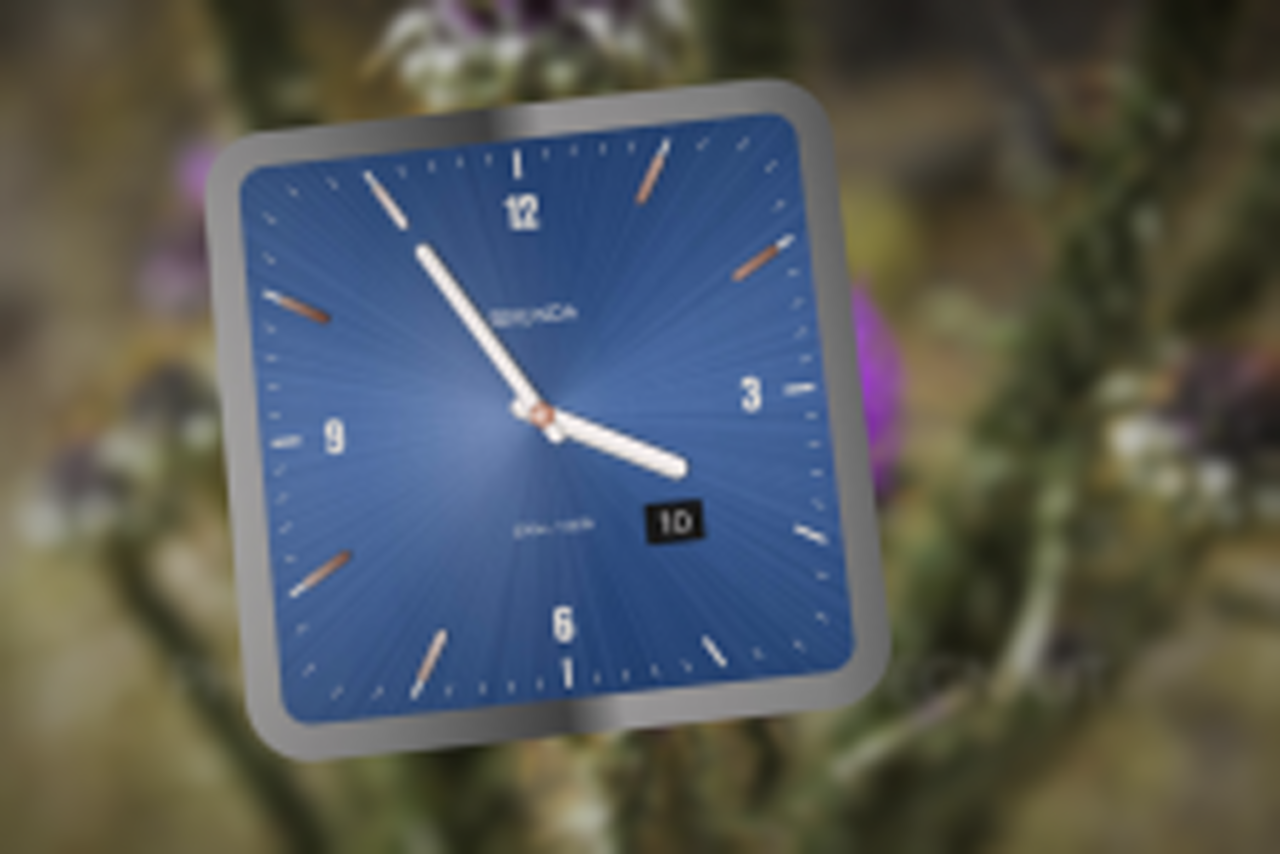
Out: 3,55
